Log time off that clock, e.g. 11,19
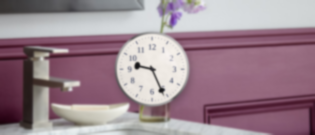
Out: 9,26
